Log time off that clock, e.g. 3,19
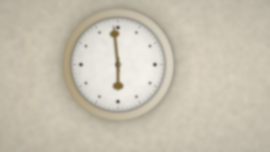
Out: 5,59
